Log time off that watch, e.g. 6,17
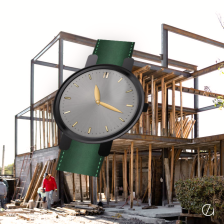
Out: 11,18
